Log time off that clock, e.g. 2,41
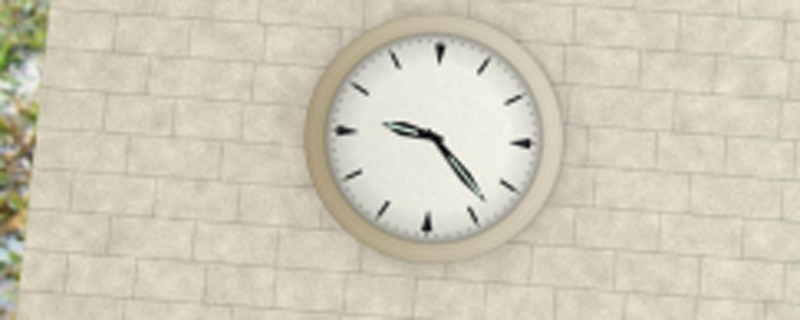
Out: 9,23
